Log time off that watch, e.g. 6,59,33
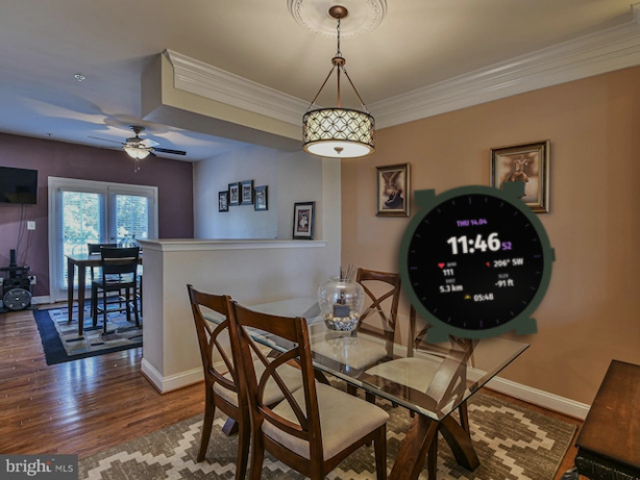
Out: 11,46,52
